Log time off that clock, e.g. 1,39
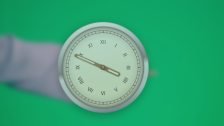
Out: 3,49
